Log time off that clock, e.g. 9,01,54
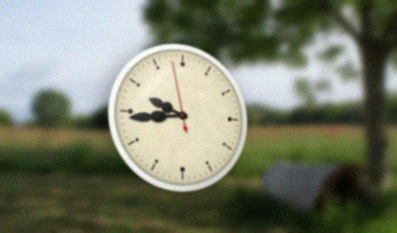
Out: 9,43,58
